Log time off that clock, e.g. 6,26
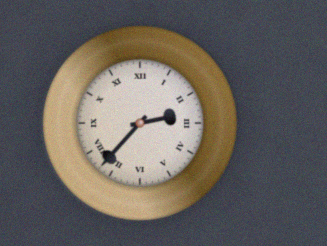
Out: 2,37
